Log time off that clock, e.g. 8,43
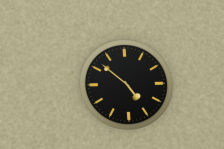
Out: 4,52
